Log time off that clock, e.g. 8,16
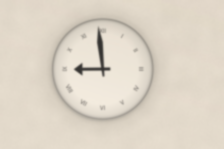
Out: 8,59
